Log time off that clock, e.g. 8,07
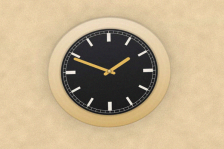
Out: 1,49
